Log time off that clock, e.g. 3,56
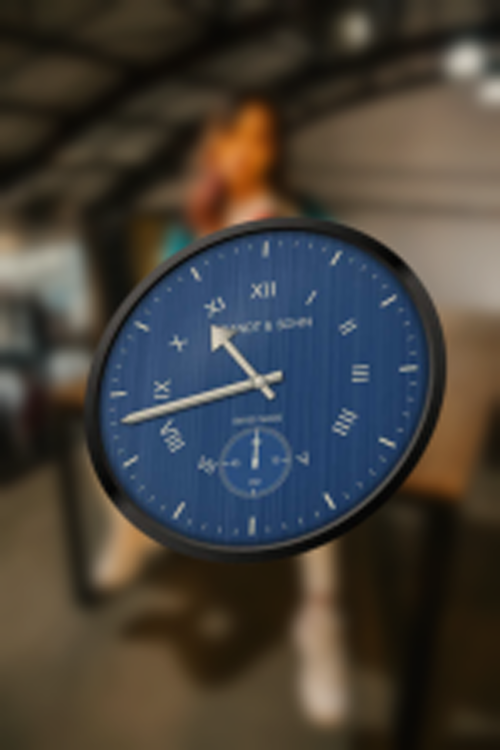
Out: 10,43
